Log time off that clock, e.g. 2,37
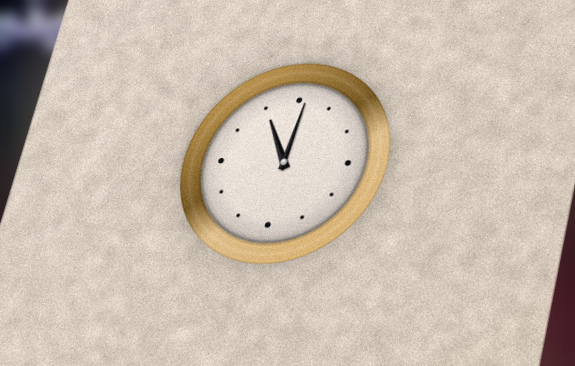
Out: 11,01
